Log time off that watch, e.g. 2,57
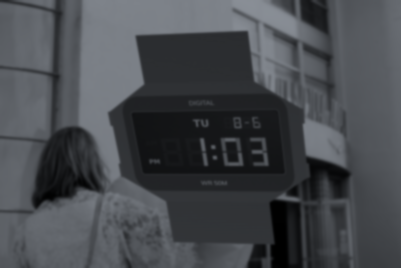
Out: 1,03
